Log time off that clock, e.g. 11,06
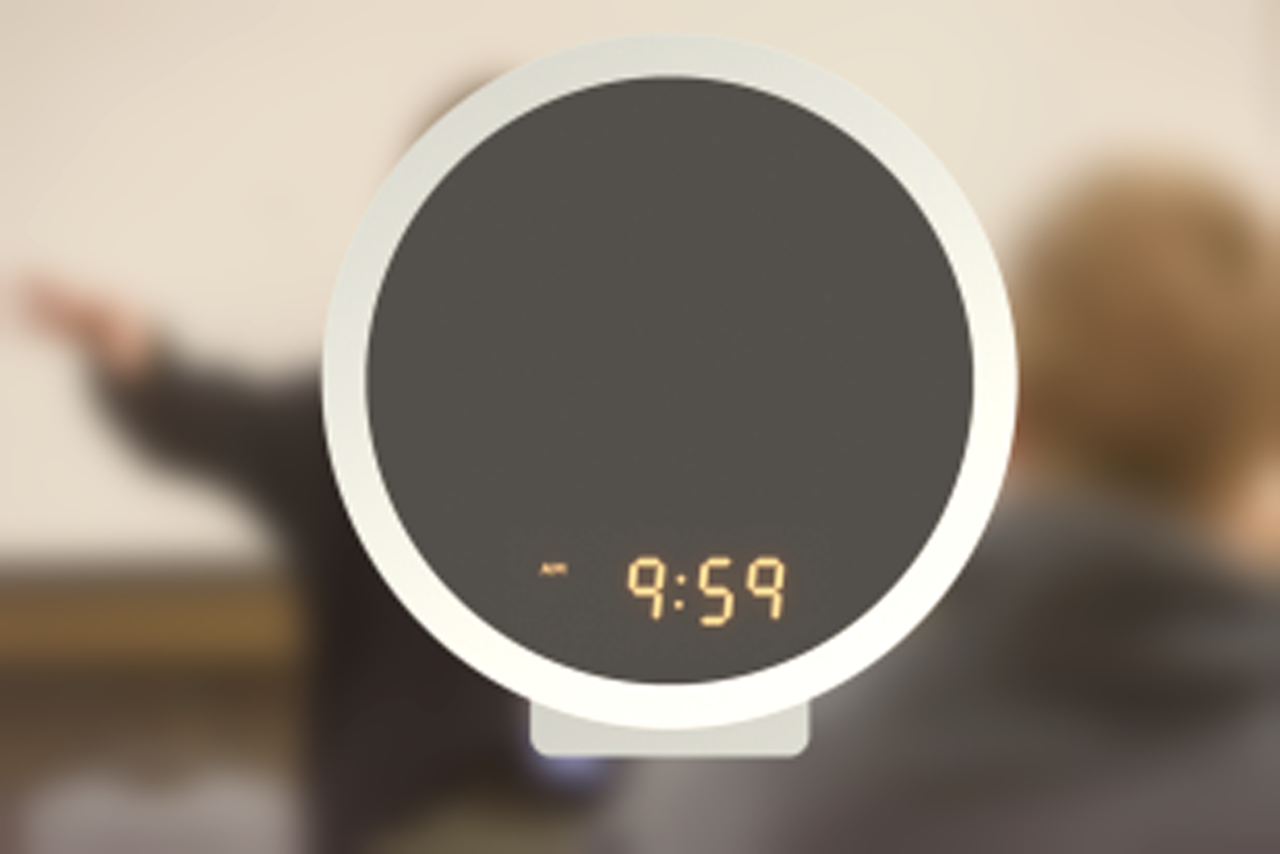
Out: 9,59
